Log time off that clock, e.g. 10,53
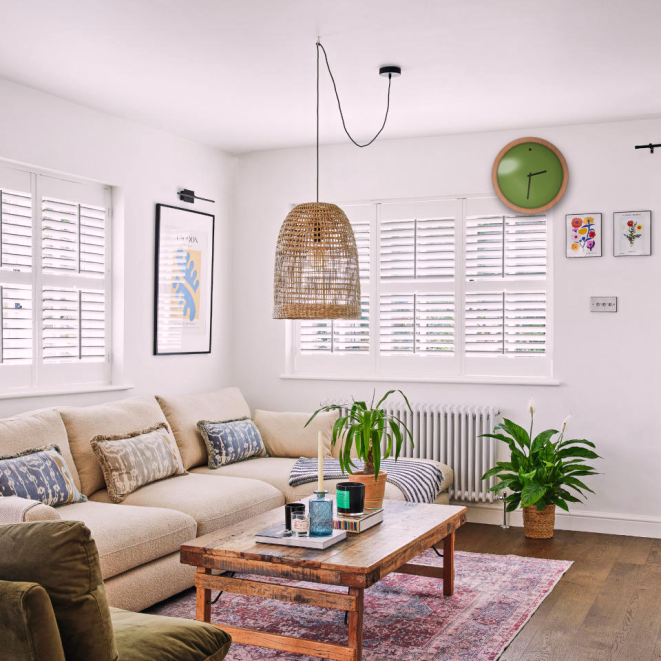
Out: 2,31
